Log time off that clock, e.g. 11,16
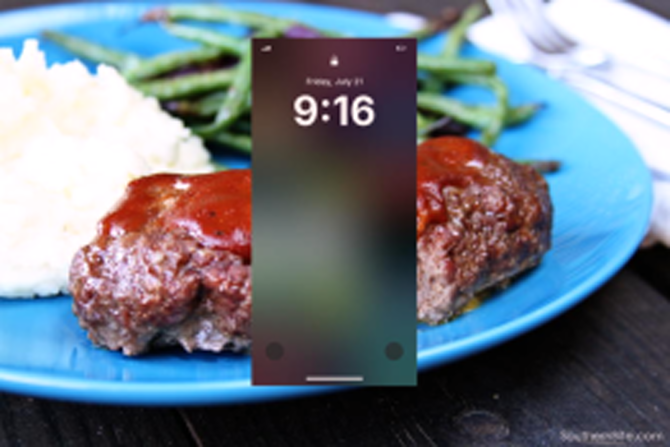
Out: 9,16
